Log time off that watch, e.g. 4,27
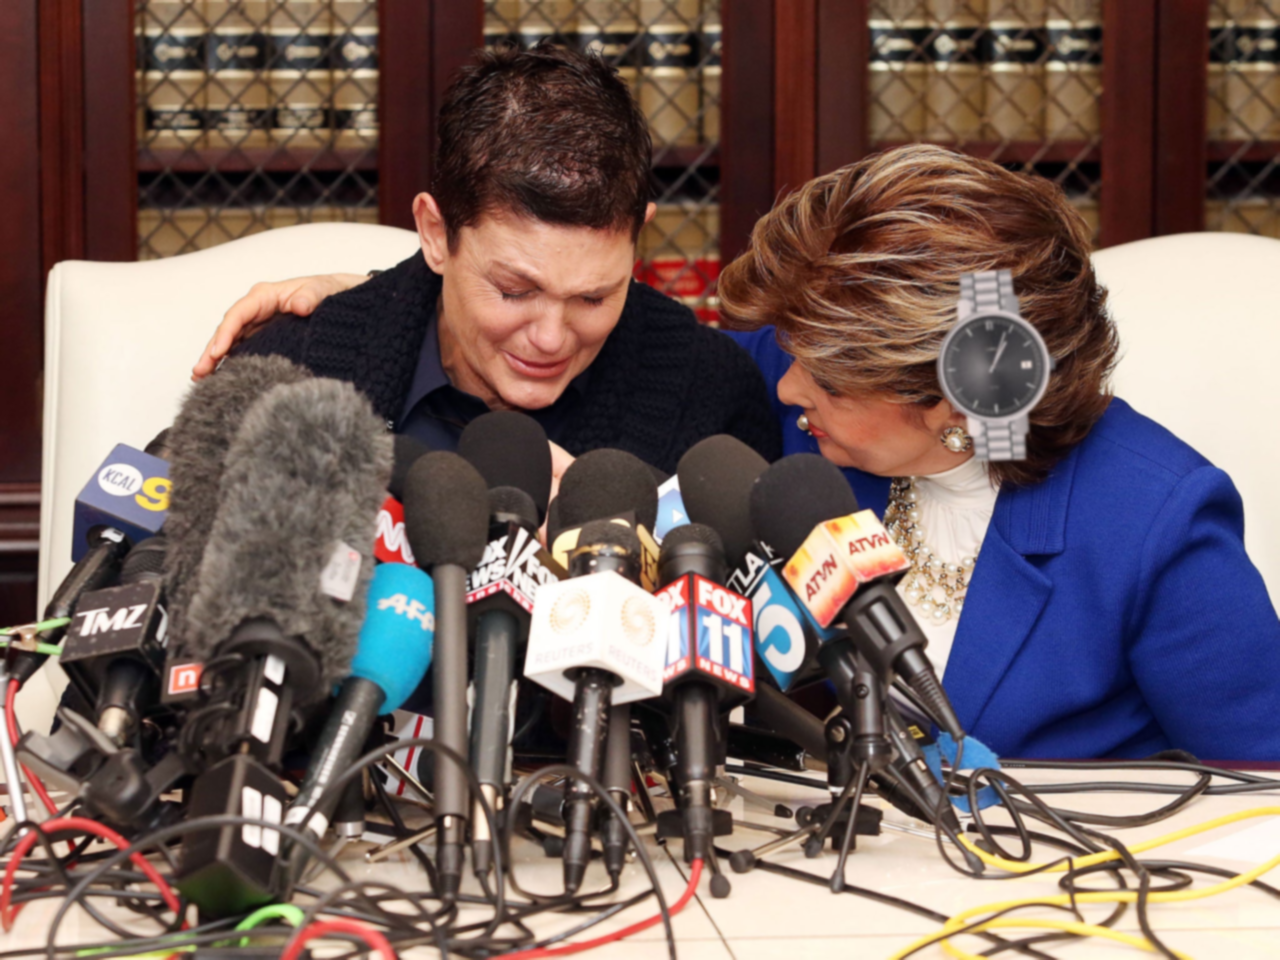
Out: 1,04
